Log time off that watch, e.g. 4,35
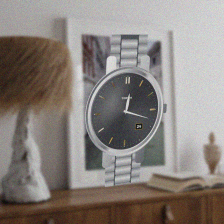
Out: 12,18
